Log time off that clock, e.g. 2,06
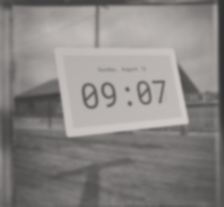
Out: 9,07
